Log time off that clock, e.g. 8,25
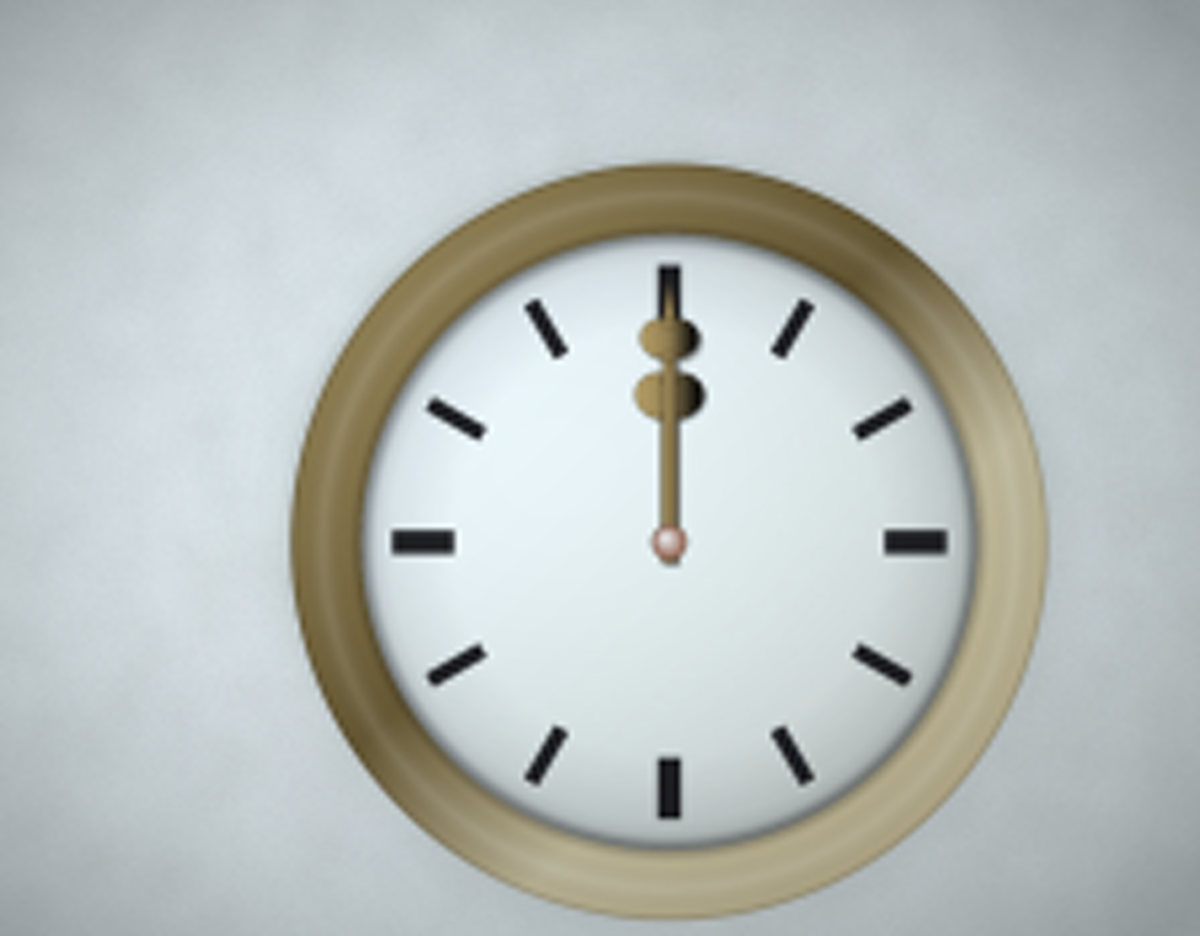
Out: 12,00
